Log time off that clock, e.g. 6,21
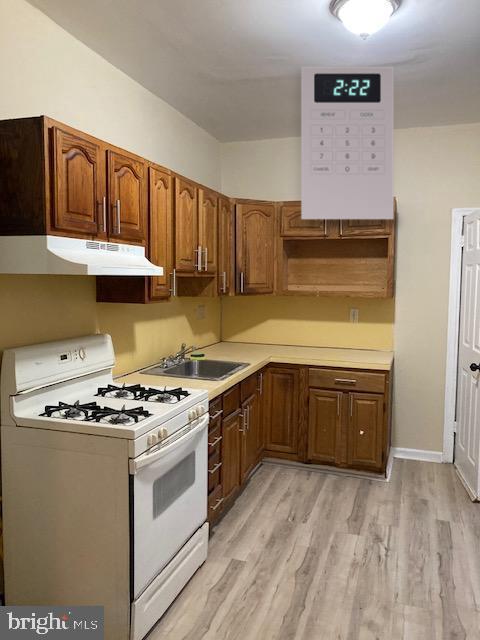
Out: 2,22
